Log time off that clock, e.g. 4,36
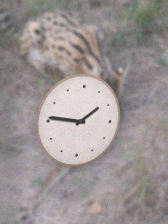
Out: 1,46
